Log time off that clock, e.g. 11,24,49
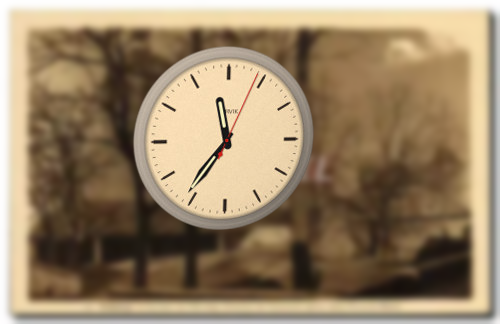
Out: 11,36,04
